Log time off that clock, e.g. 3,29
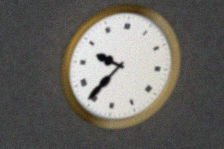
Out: 9,36
